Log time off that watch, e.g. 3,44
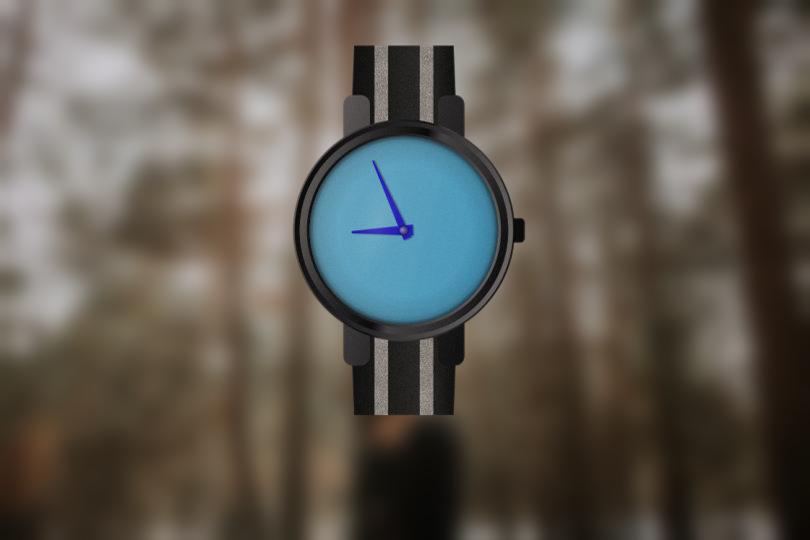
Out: 8,56
